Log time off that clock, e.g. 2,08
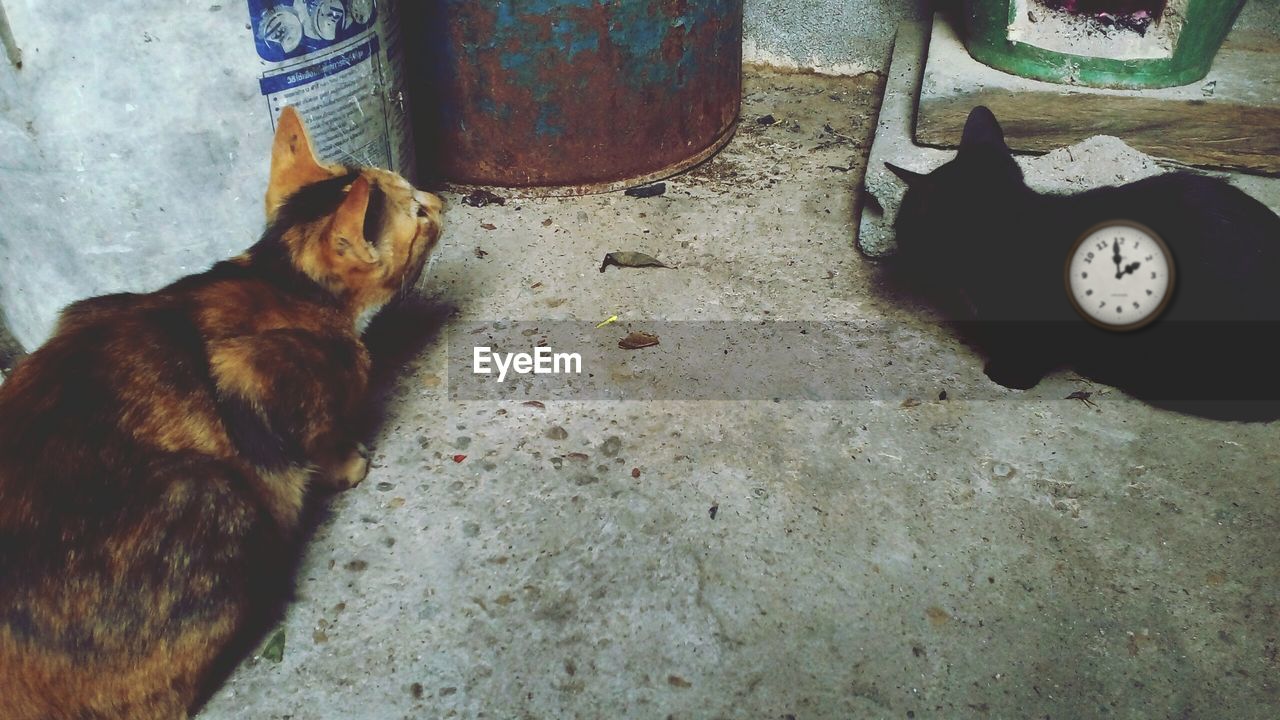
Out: 1,59
